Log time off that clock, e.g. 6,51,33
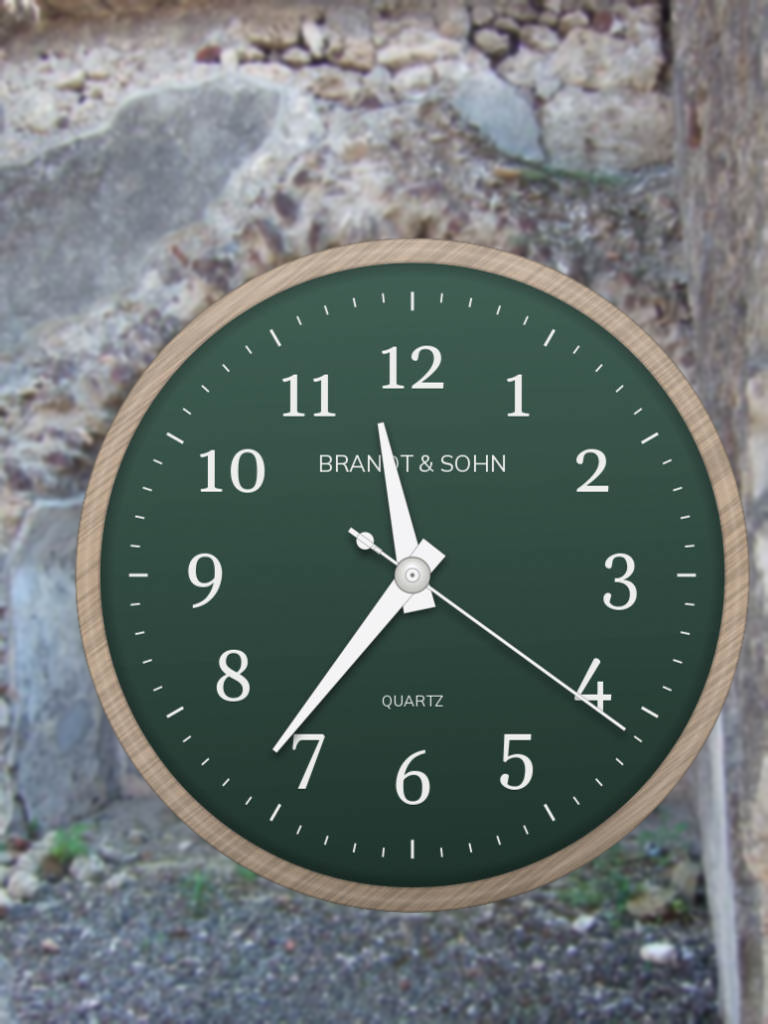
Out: 11,36,21
